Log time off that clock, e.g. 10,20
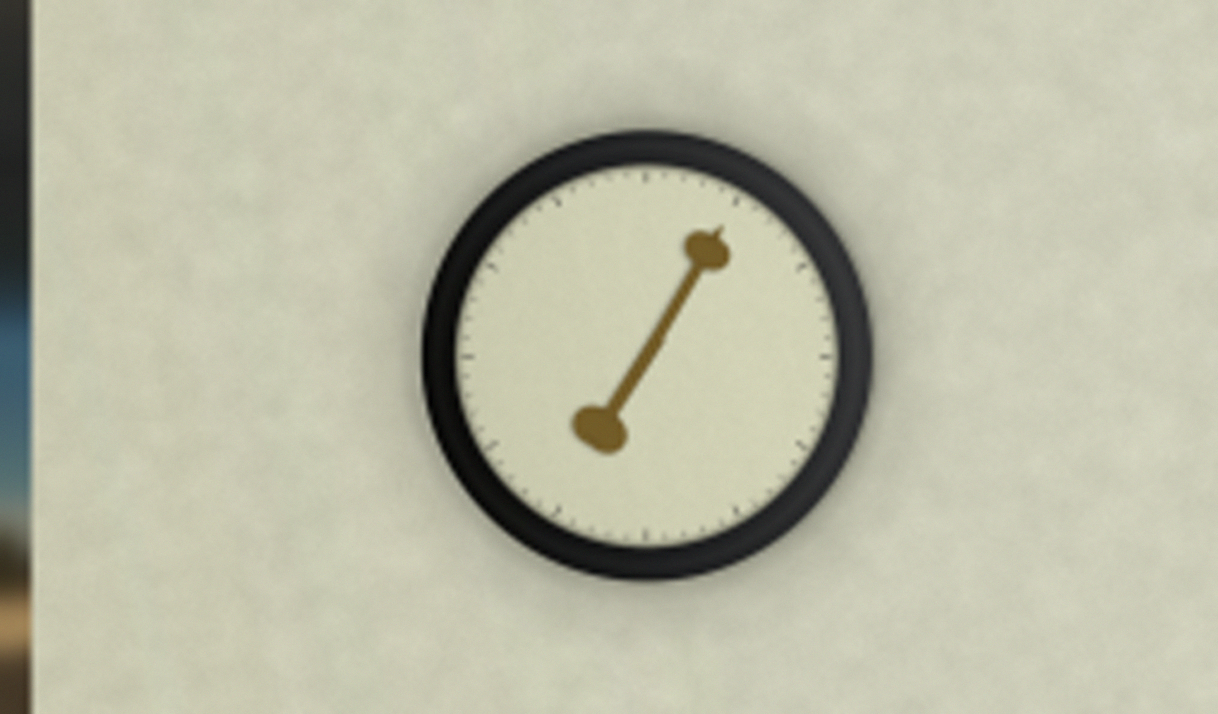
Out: 7,05
